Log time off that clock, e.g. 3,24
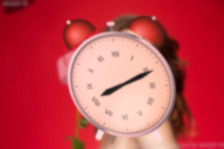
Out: 8,11
